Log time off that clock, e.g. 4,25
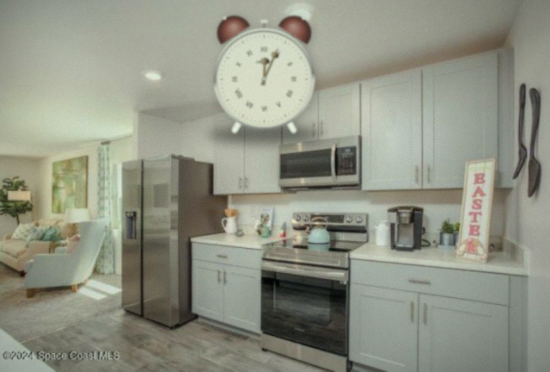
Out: 12,04
